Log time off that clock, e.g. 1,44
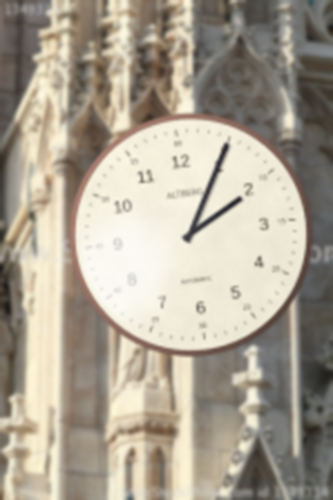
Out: 2,05
